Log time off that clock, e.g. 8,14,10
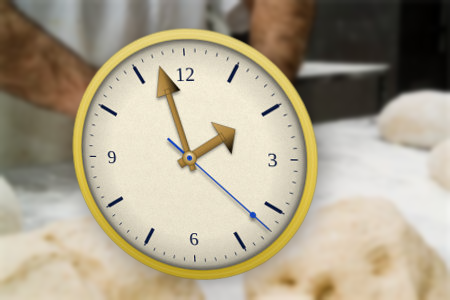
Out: 1,57,22
